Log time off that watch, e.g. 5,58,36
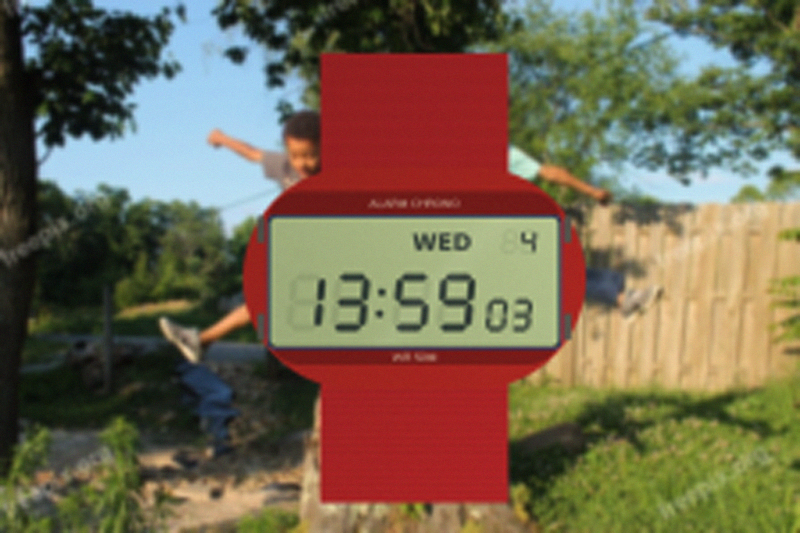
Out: 13,59,03
